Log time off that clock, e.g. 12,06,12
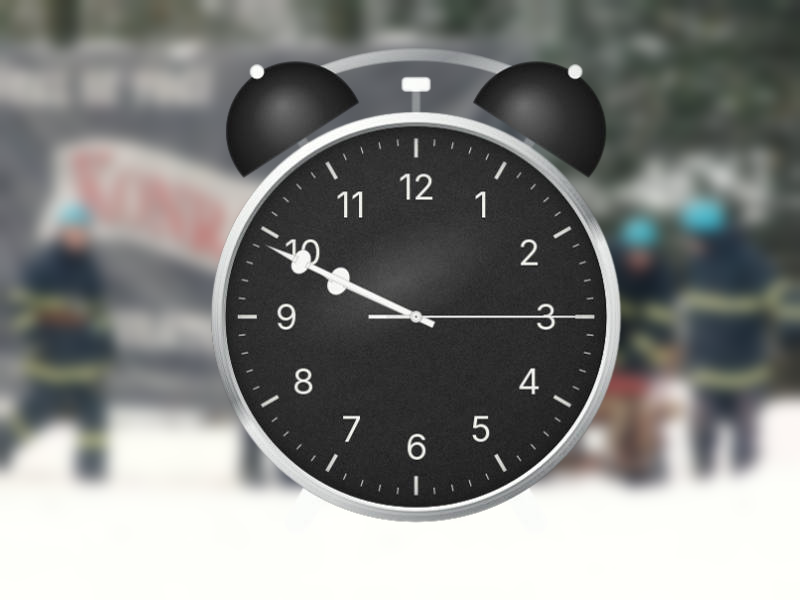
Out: 9,49,15
